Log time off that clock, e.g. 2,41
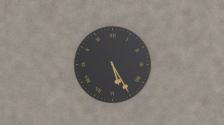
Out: 5,25
